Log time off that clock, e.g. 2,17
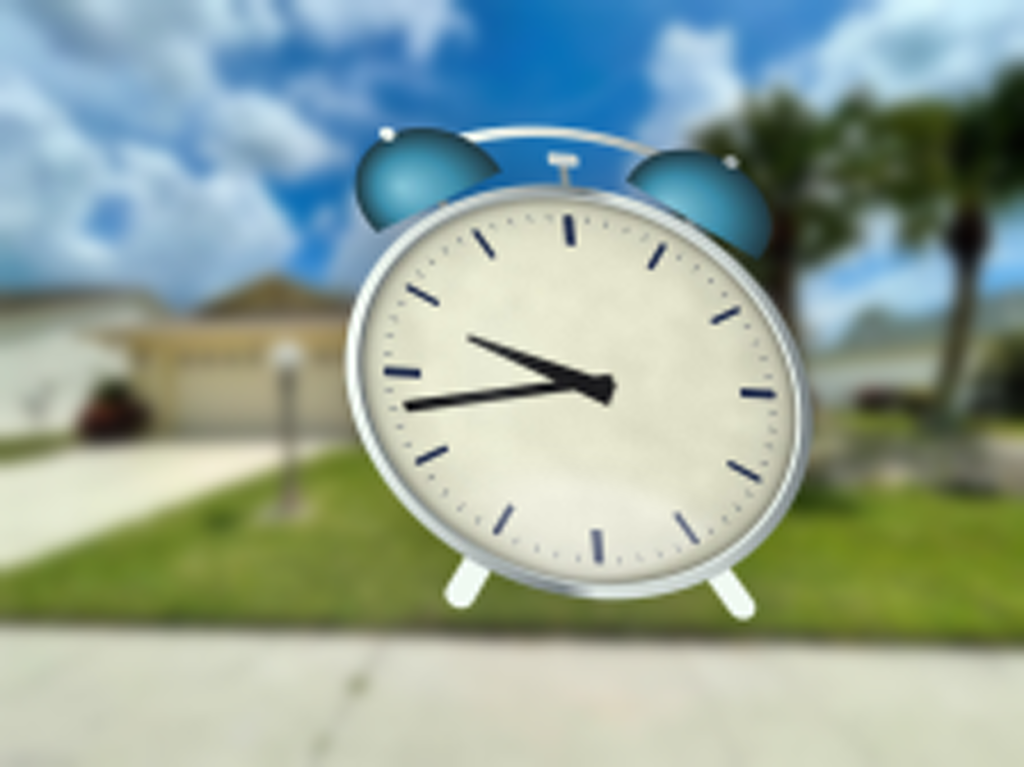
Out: 9,43
